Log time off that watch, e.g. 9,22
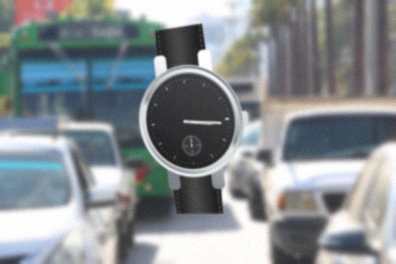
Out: 3,16
